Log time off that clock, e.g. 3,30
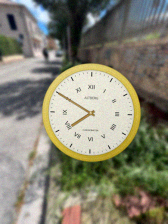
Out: 7,50
